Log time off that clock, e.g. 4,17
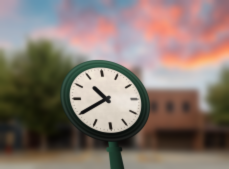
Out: 10,40
